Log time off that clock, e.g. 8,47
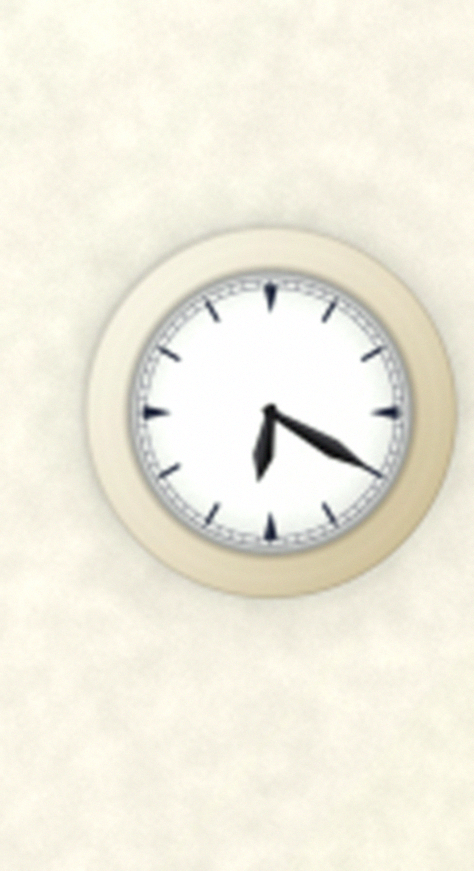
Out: 6,20
